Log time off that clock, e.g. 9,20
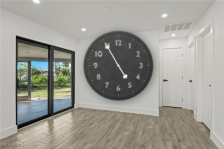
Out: 4,55
